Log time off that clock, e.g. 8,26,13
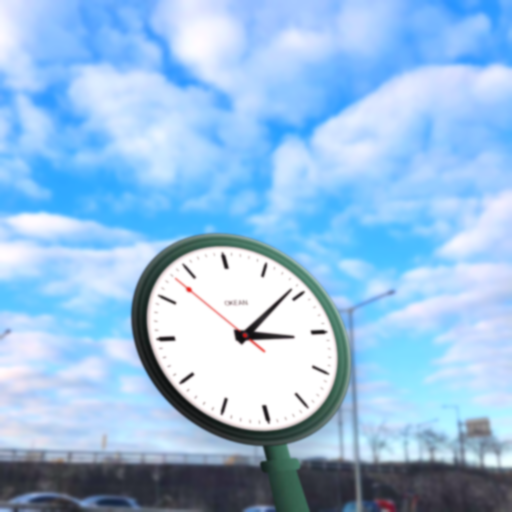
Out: 3,08,53
